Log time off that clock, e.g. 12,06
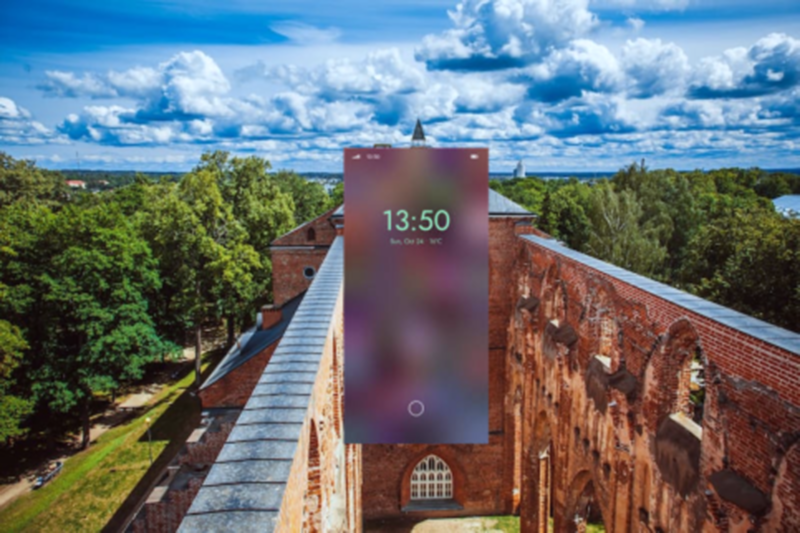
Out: 13,50
